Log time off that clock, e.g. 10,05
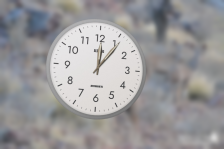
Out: 12,06
